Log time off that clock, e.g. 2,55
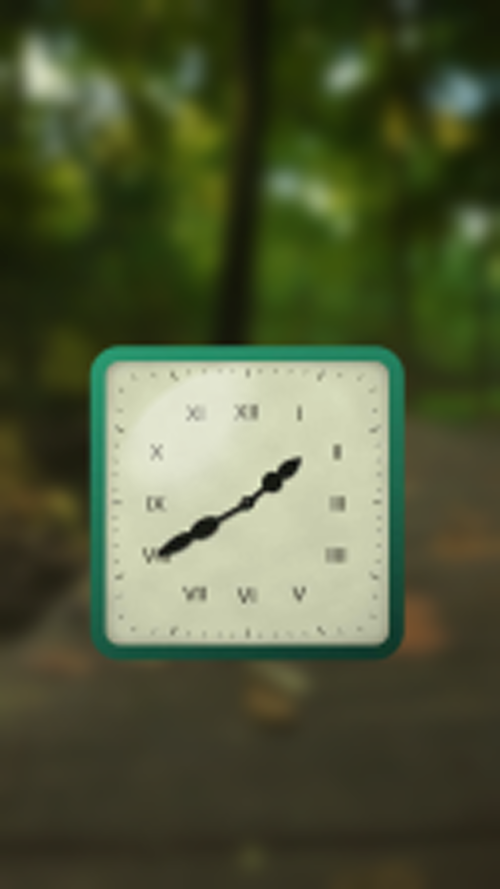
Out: 1,40
